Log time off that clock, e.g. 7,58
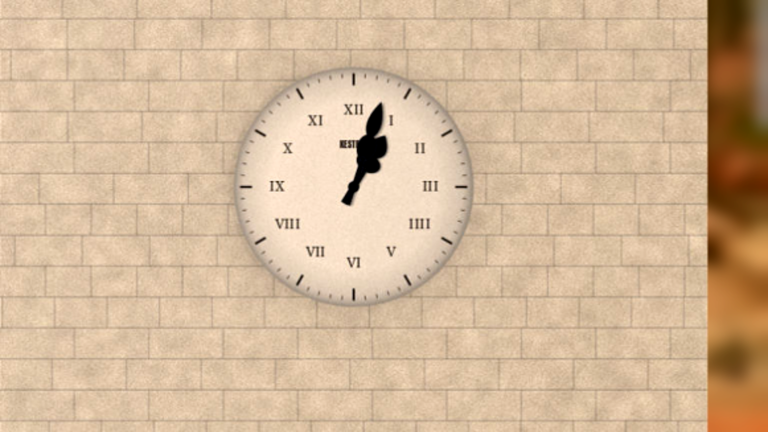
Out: 1,03
